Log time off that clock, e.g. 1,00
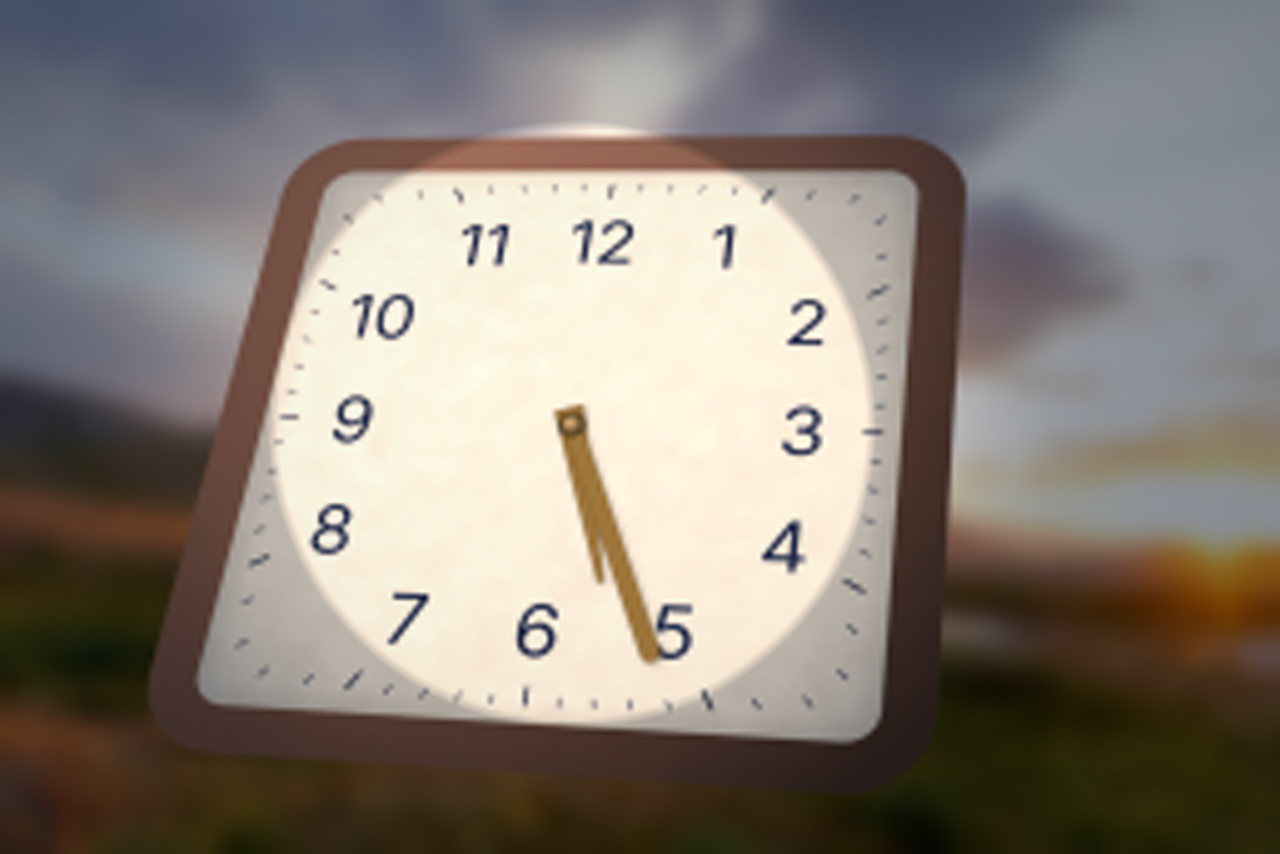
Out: 5,26
